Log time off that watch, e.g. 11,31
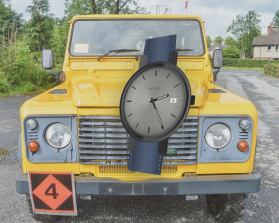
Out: 2,25
